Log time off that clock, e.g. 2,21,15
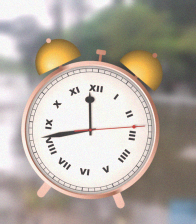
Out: 11,42,13
